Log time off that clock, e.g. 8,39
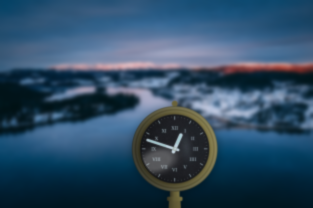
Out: 12,48
